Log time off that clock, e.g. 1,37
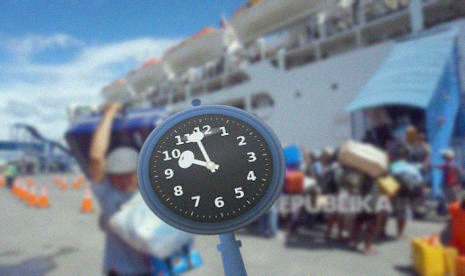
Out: 9,58
